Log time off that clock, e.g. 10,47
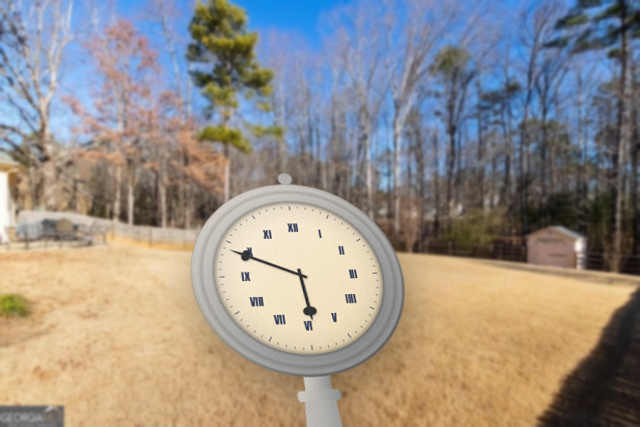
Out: 5,49
